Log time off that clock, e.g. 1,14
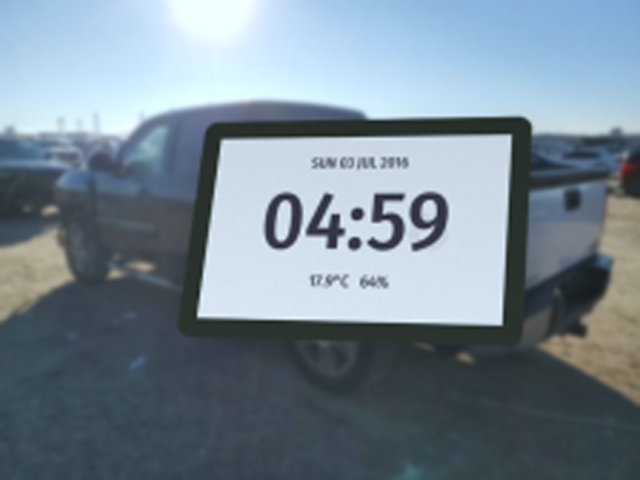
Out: 4,59
